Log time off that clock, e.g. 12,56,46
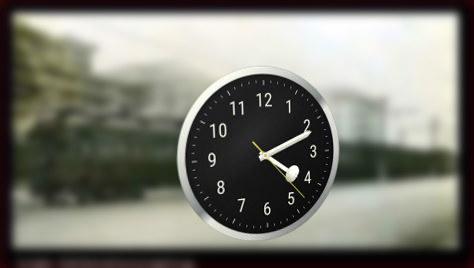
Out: 4,11,23
